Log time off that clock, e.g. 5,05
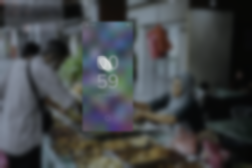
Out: 0,59
